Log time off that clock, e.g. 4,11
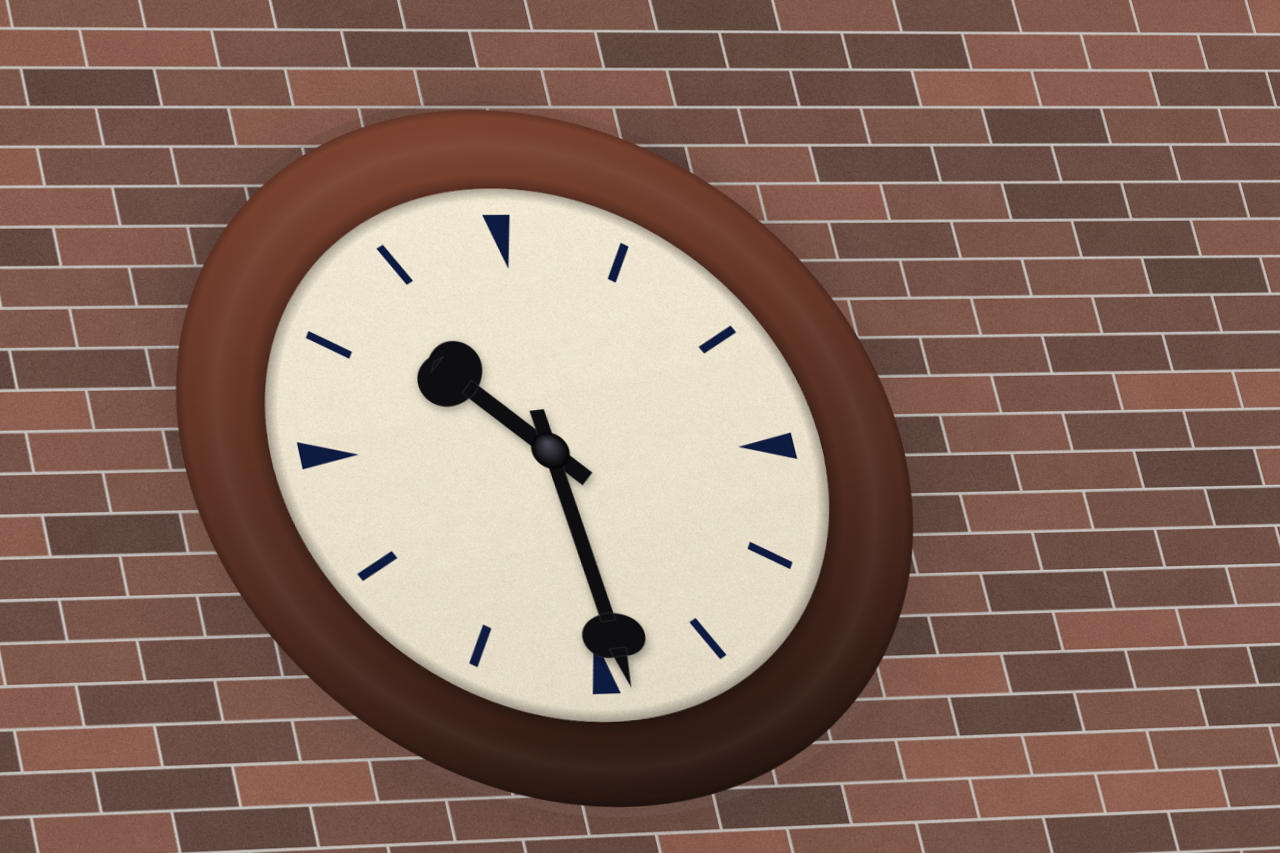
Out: 10,29
